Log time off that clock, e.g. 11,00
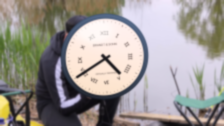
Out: 4,40
